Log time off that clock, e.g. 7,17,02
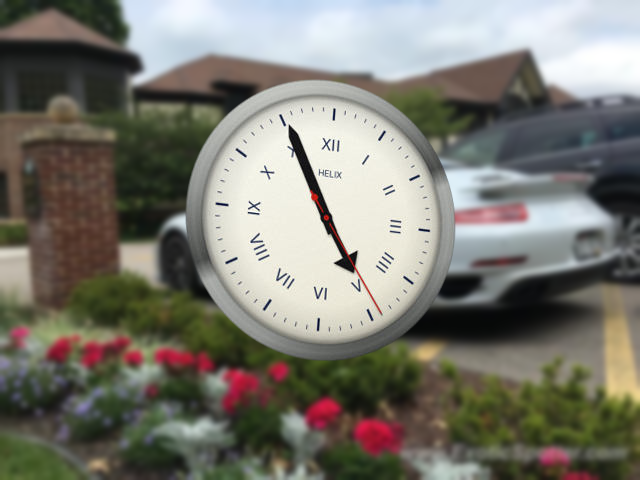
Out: 4,55,24
